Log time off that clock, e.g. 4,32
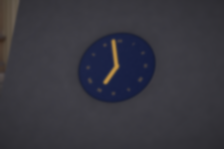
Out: 6,58
